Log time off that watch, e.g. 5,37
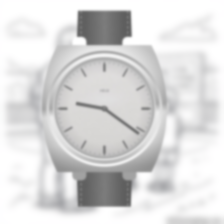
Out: 9,21
